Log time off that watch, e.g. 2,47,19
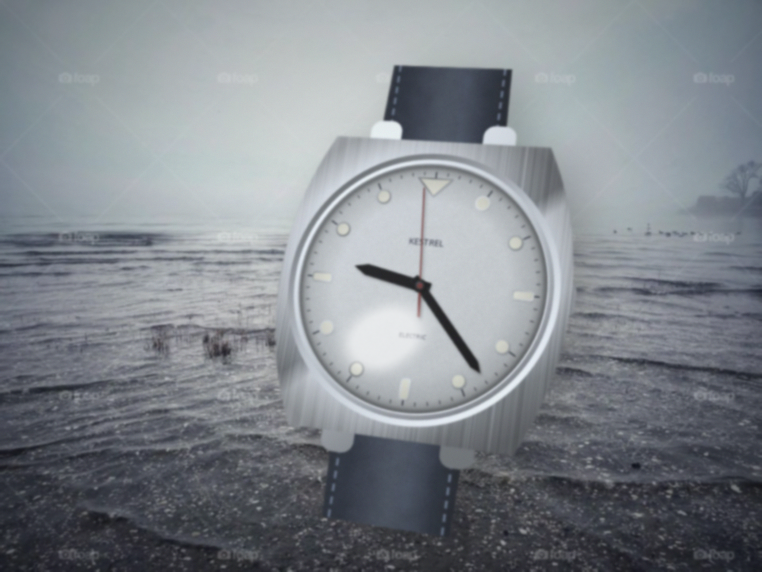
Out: 9,22,59
